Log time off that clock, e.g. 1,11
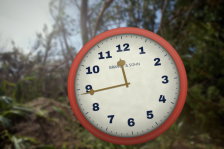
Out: 11,44
